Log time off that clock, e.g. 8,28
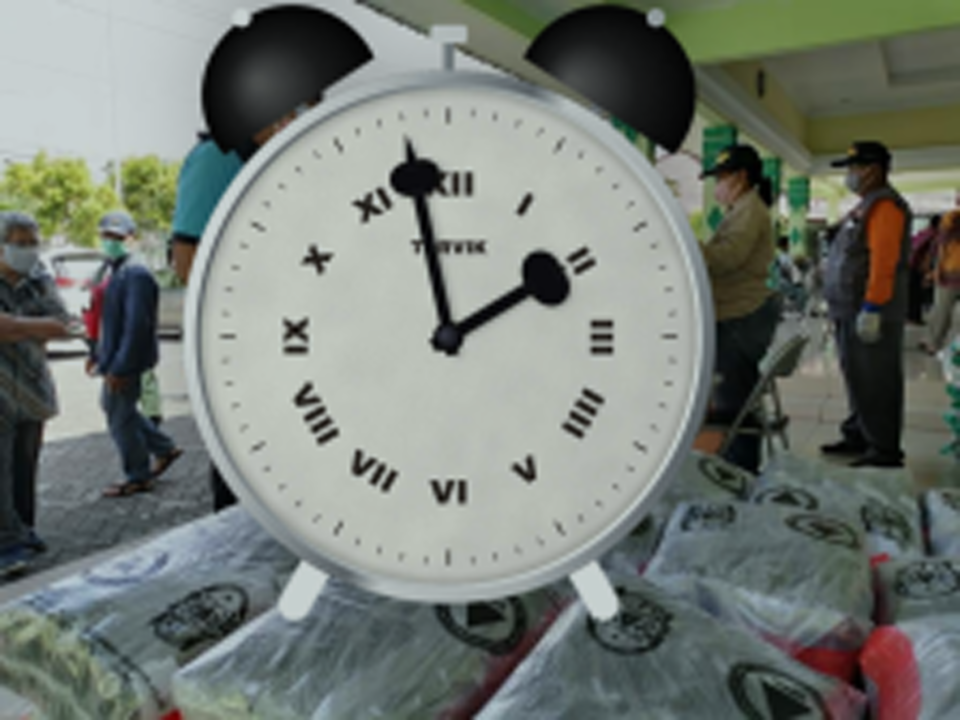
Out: 1,58
